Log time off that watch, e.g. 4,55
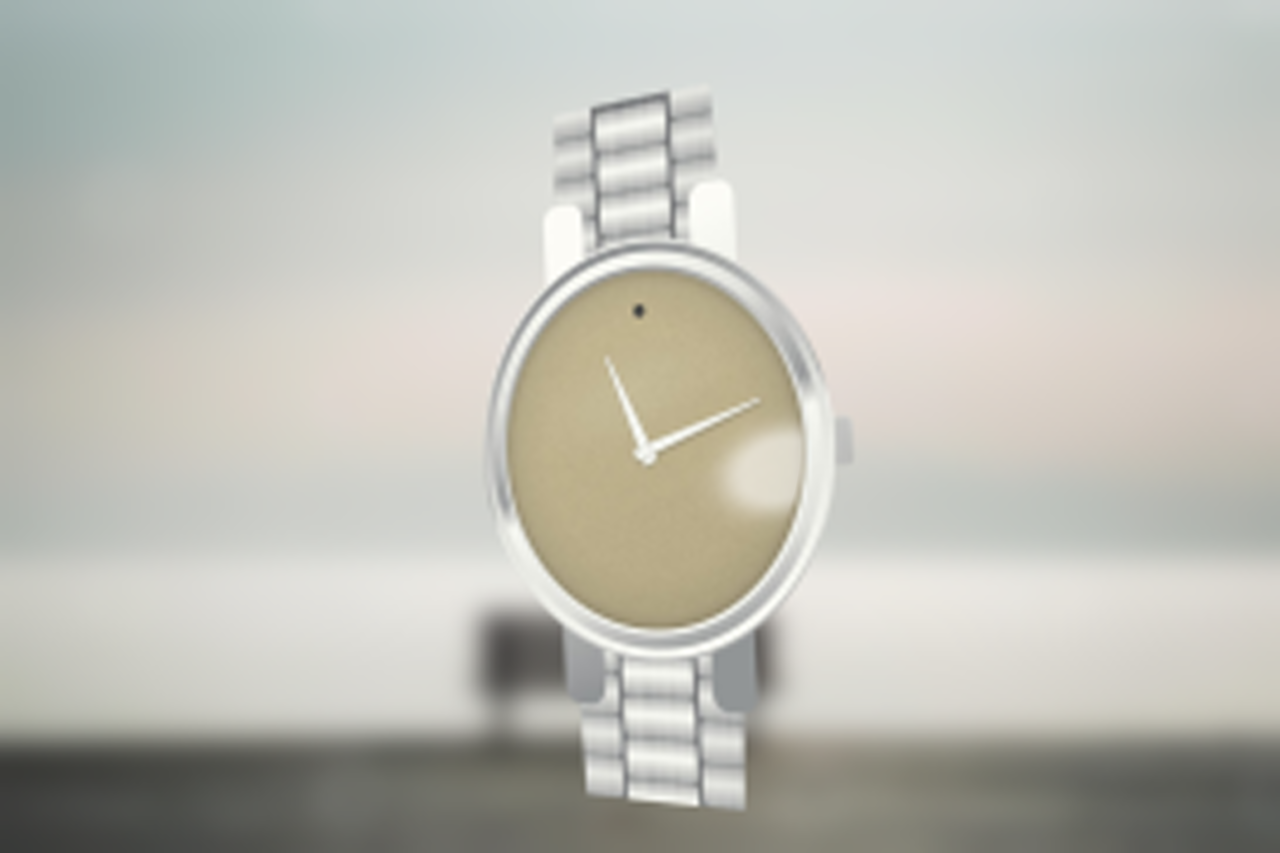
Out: 11,12
